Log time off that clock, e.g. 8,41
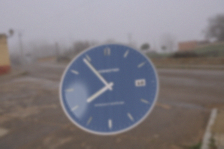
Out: 7,54
